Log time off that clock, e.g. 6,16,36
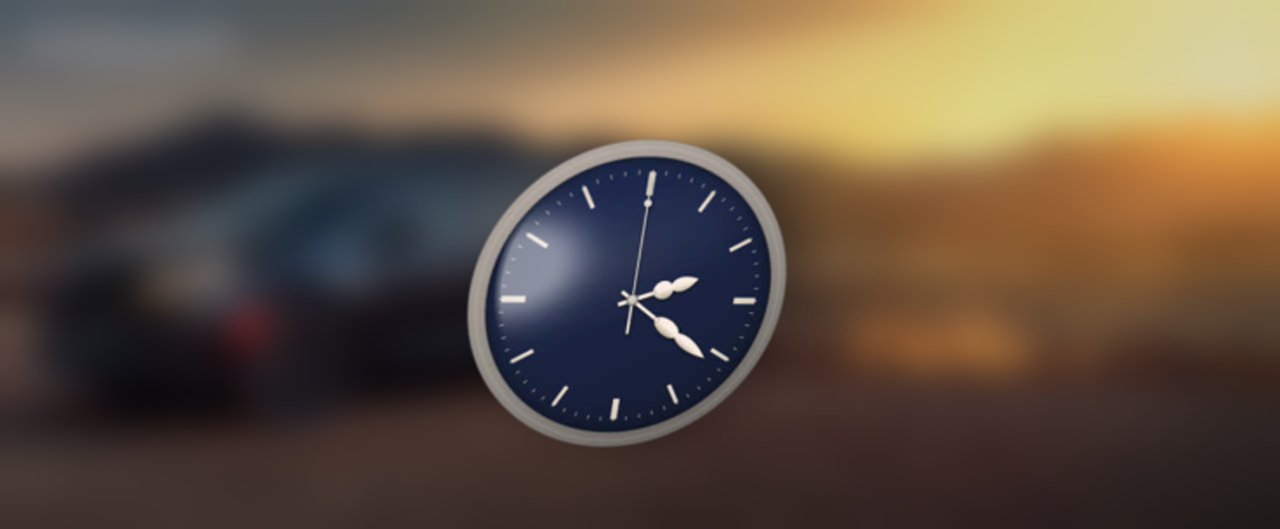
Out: 2,21,00
